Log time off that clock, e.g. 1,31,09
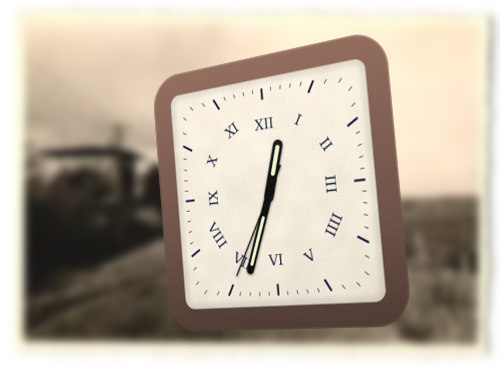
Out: 12,33,35
